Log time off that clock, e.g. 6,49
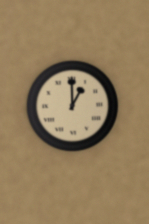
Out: 1,00
